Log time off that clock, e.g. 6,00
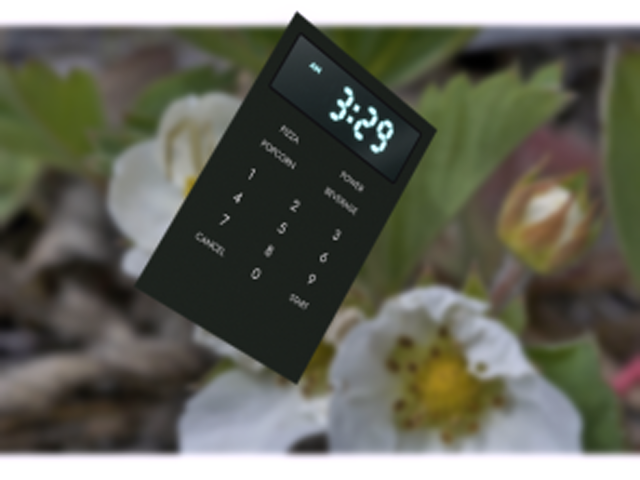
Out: 3,29
